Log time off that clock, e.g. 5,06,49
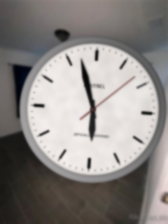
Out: 5,57,08
